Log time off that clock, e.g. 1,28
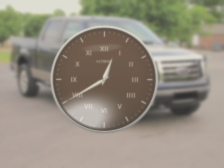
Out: 12,40
